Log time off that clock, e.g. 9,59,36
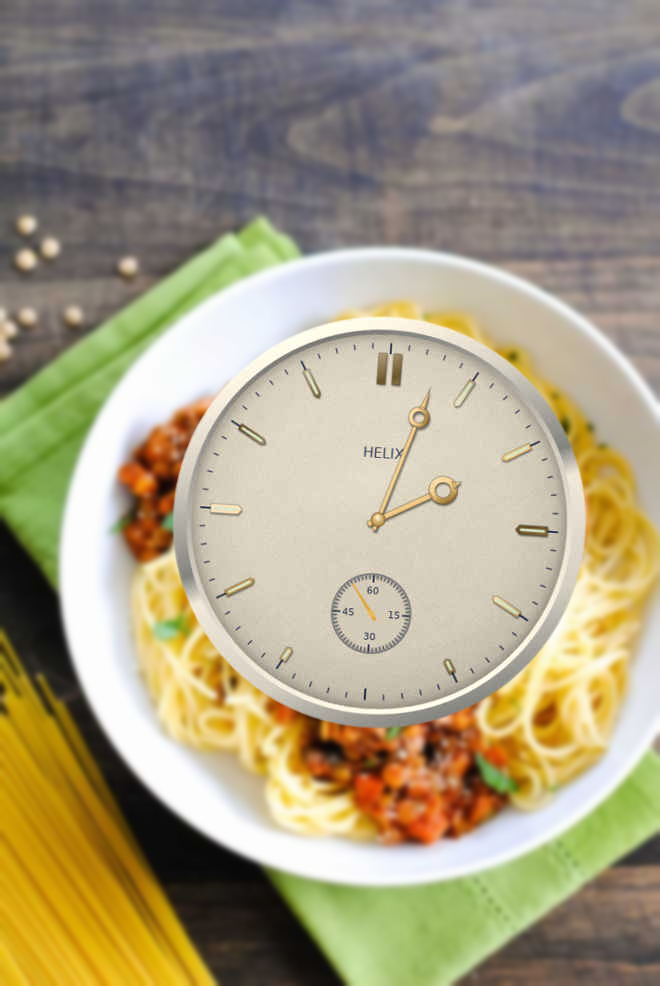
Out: 2,02,54
